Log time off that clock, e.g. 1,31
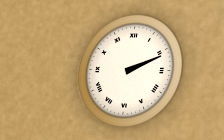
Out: 2,11
